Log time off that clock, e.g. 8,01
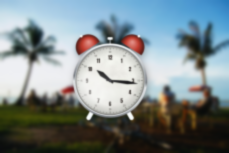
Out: 10,16
